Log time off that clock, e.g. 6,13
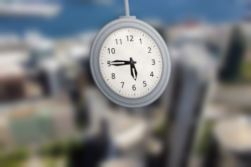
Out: 5,45
